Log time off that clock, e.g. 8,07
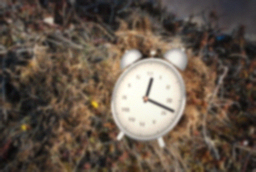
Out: 12,18
